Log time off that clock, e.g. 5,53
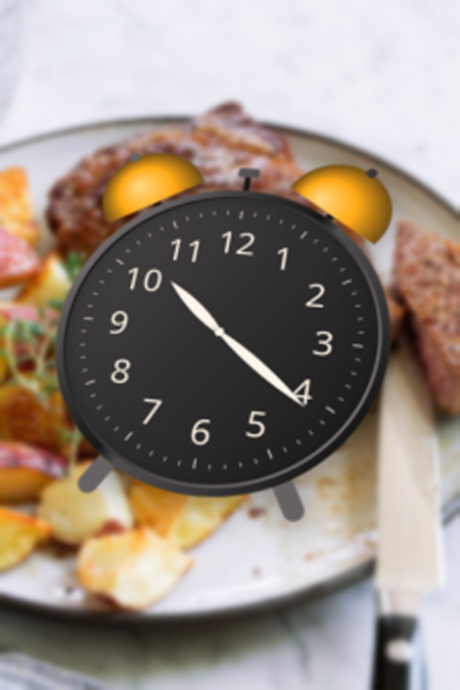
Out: 10,21
